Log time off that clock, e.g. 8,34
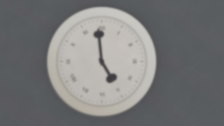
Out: 4,59
